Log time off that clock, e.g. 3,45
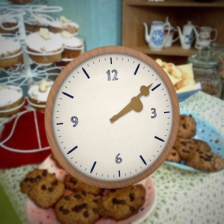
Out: 2,09
